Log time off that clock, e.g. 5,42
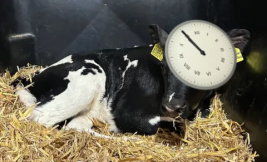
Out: 10,55
